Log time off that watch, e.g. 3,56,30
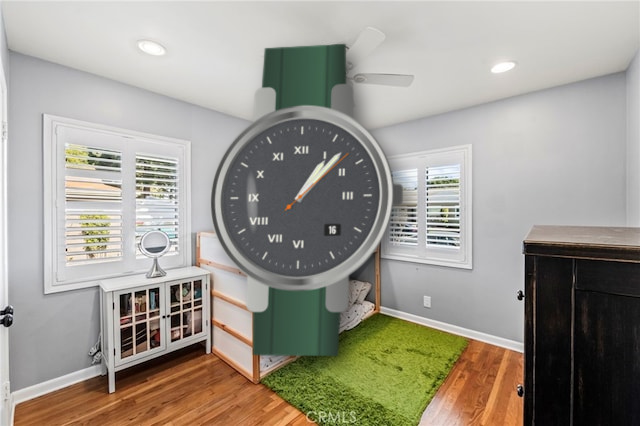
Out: 1,07,08
